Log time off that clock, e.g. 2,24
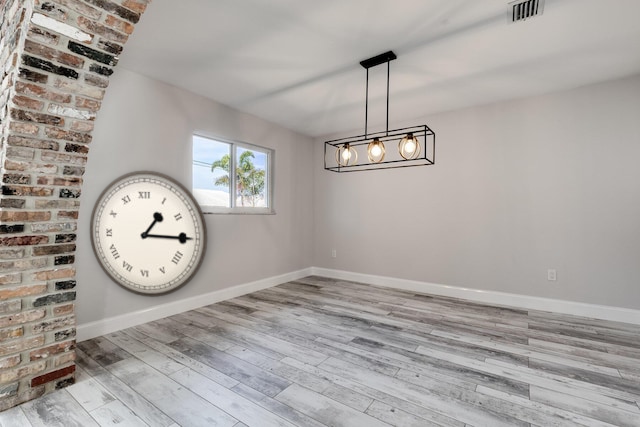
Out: 1,15
